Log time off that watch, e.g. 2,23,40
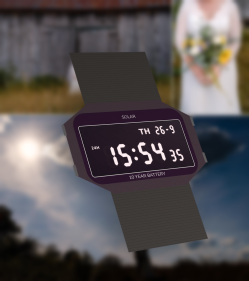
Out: 15,54,35
